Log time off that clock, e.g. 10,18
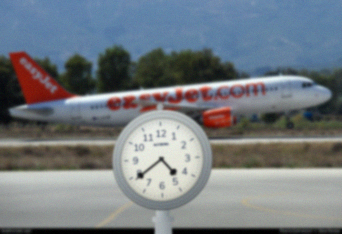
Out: 4,39
